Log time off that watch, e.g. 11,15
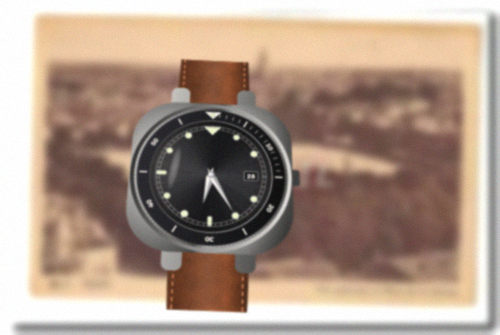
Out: 6,25
